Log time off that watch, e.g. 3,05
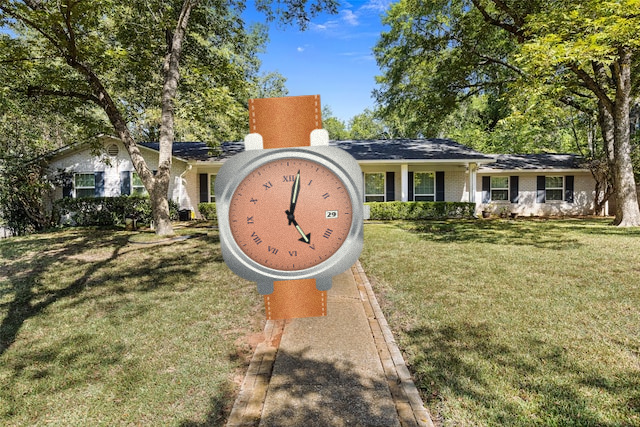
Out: 5,02
